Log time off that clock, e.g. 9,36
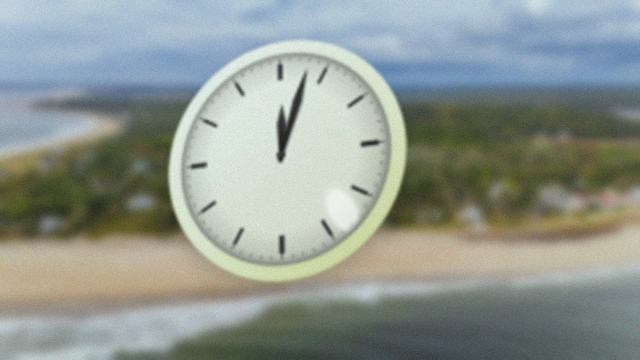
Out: 12,03
